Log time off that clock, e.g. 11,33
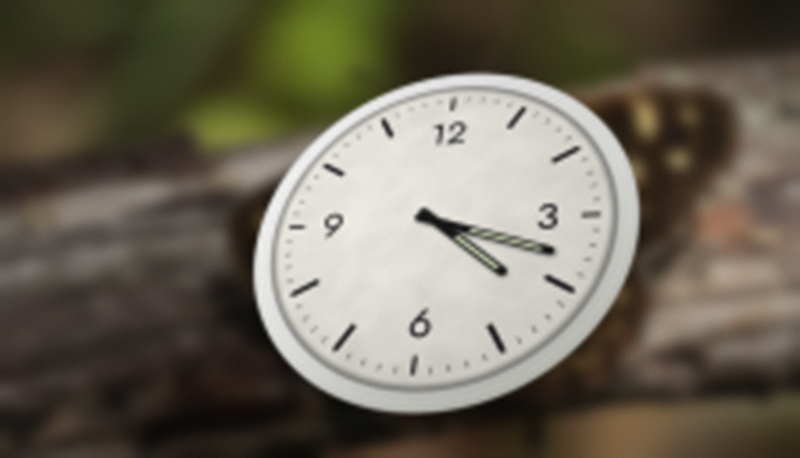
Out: 4,18
